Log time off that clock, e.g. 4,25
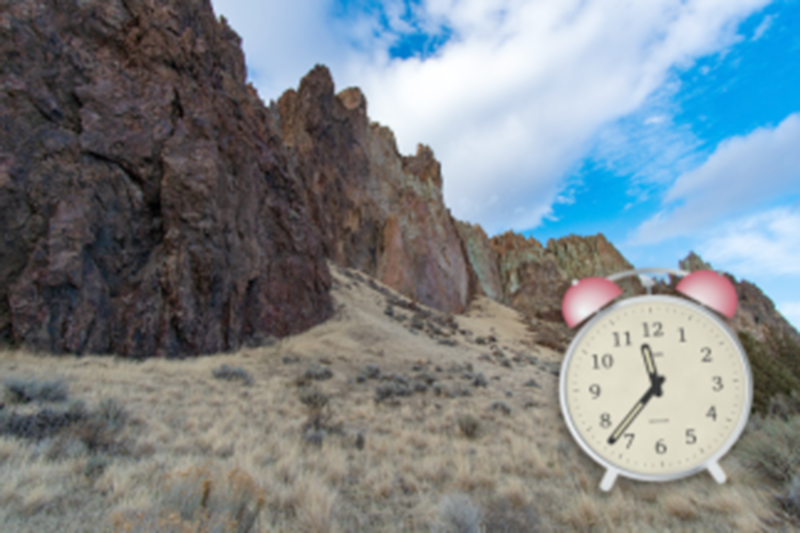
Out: 11,37
